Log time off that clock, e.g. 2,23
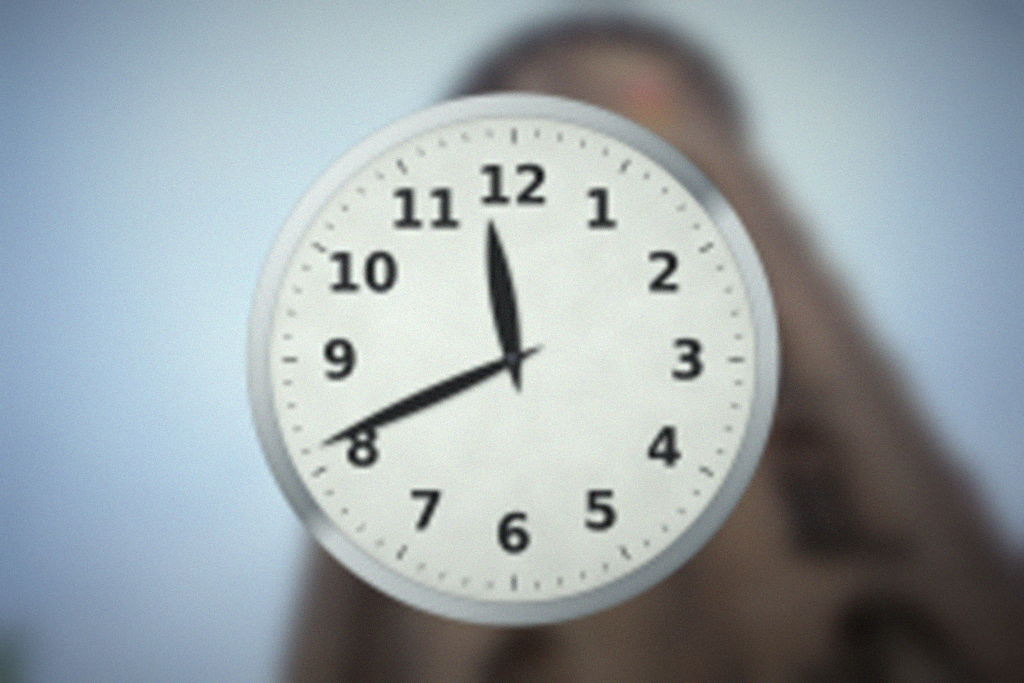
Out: 11,41
